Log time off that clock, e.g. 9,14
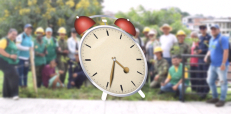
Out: 4,34
